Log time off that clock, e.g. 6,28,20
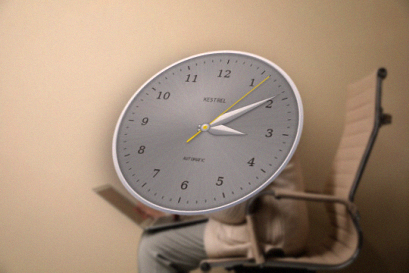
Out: 3,09,06
